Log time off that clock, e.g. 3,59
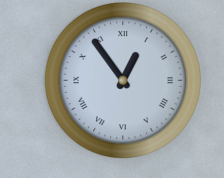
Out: 12,54
